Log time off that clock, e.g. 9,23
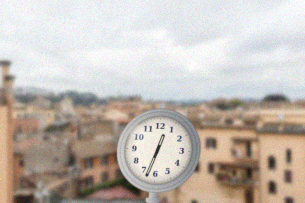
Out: 12,33
